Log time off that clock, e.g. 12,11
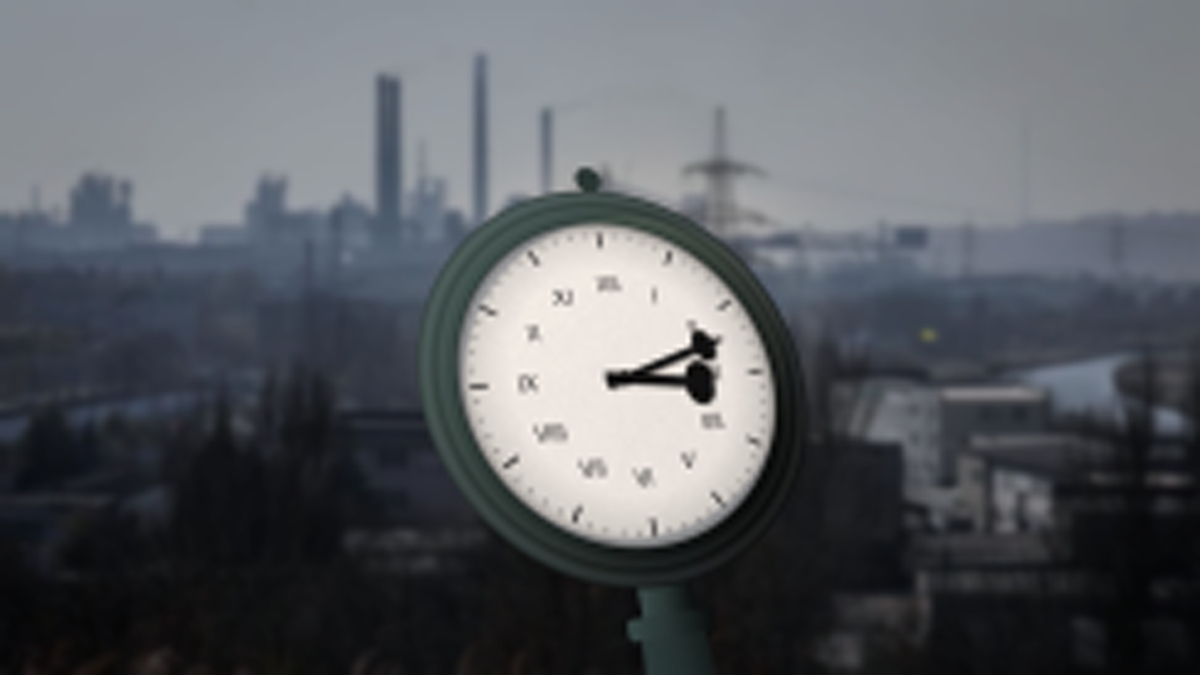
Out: 3,12
